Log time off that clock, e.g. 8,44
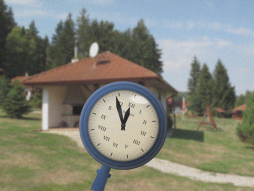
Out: 11,54
